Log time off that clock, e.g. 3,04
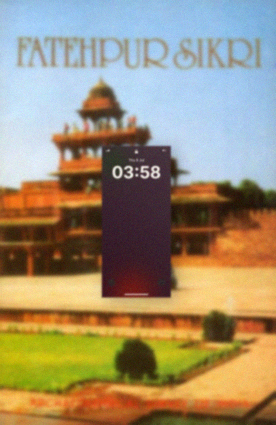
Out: 3,58
